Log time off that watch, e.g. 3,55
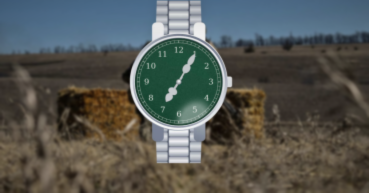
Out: 7,05
